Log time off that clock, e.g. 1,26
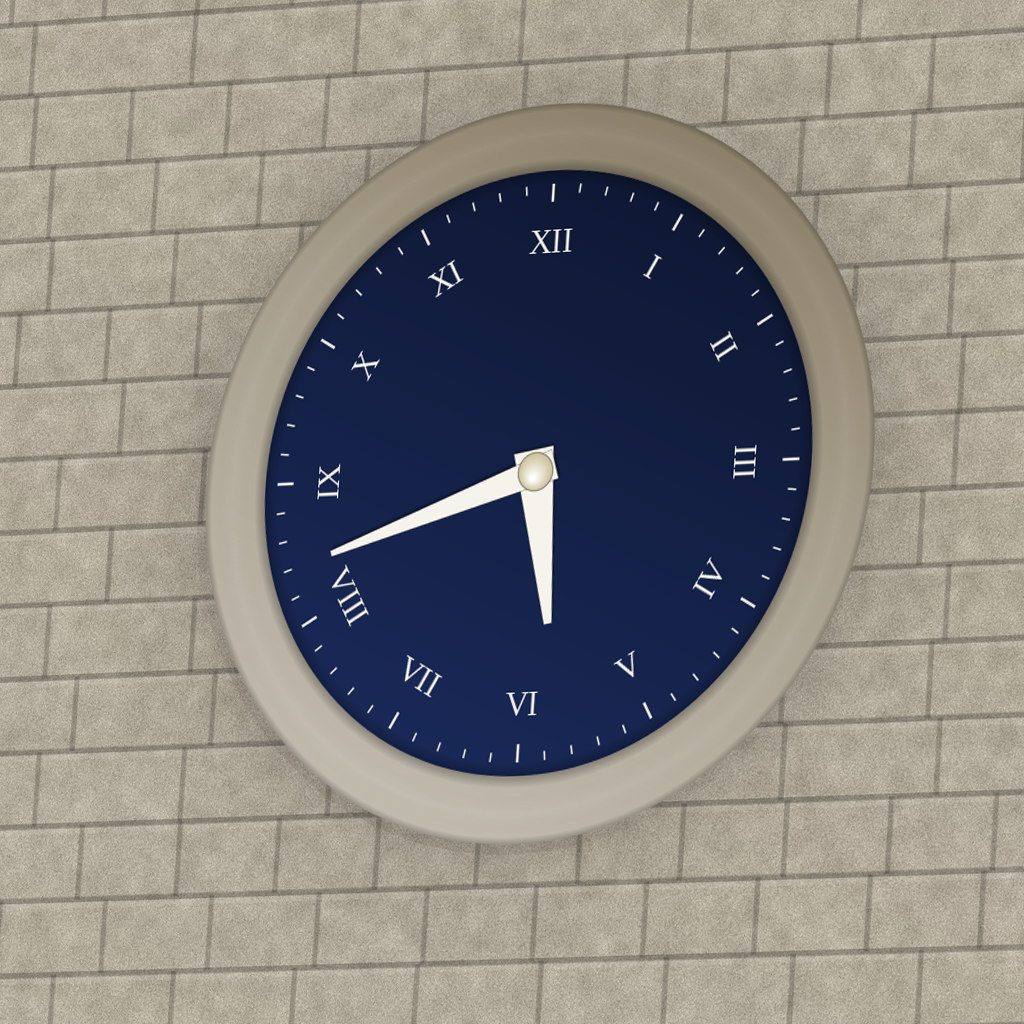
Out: 5,42
